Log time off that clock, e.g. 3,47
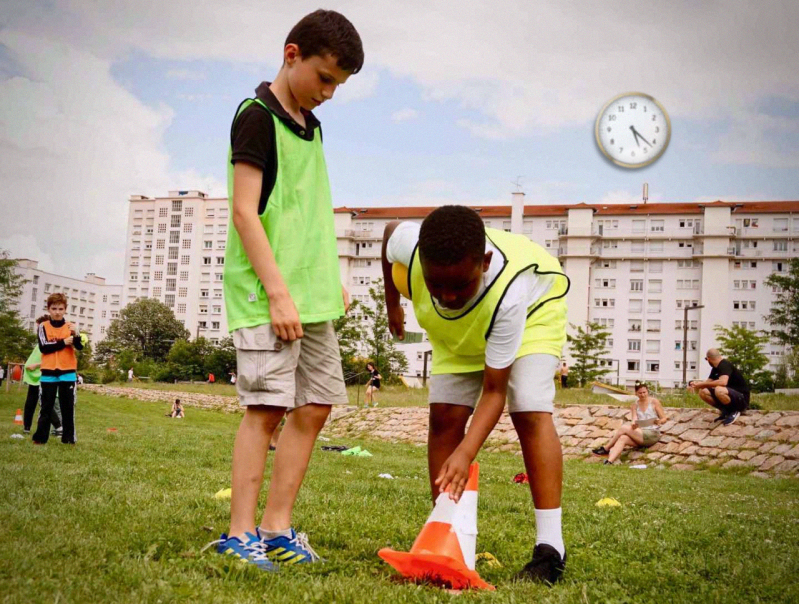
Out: 5,22
